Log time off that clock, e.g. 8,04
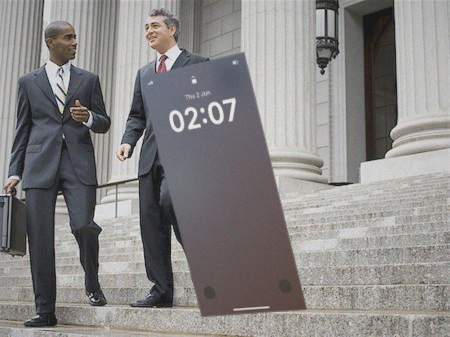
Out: 2,07
